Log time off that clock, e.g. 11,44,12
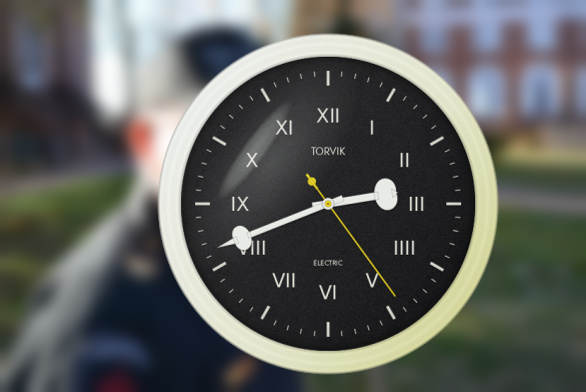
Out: 2,41,24
